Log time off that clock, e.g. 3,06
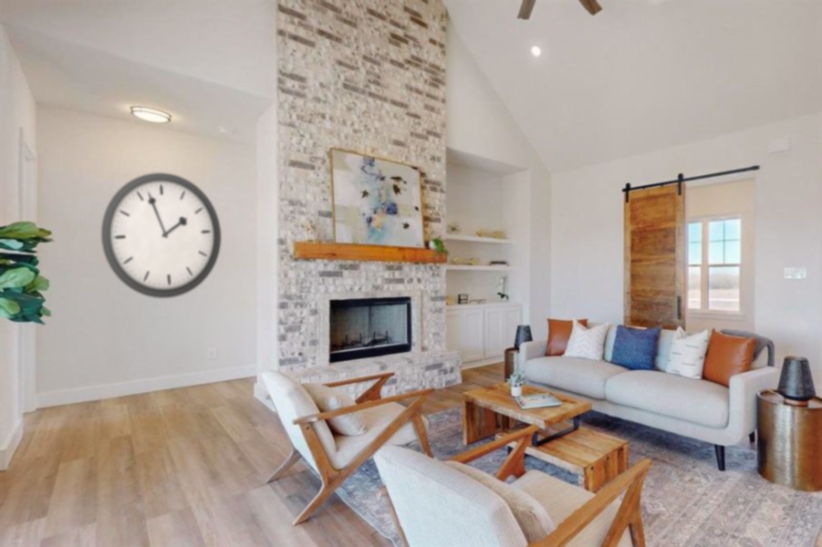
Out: 1,57
